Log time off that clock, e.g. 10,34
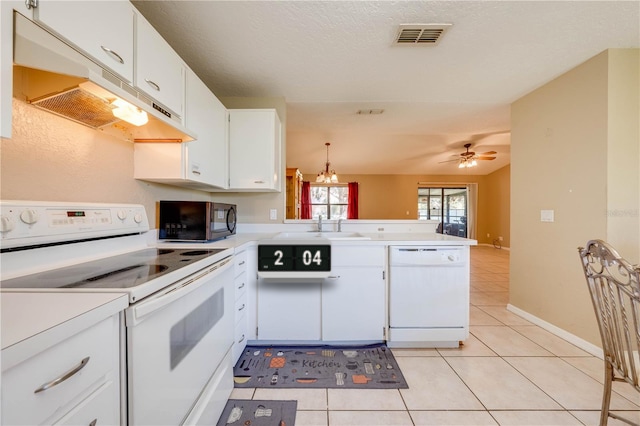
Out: 2,04
